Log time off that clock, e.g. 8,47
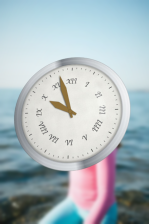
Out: 9,57
